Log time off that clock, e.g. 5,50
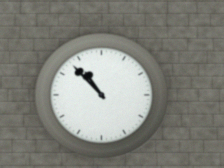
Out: 10,53
